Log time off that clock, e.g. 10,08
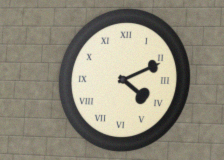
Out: 4,11
